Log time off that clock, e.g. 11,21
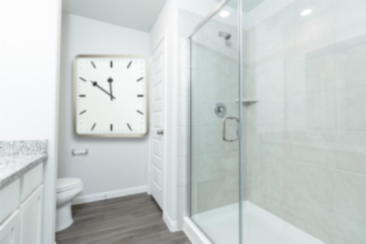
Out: 11,51
